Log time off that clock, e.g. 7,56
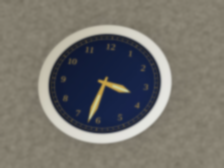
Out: 3,32
